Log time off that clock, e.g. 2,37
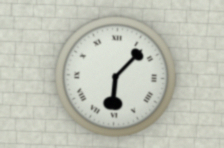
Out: 6,07
